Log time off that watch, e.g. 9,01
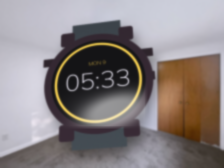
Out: 5,33
